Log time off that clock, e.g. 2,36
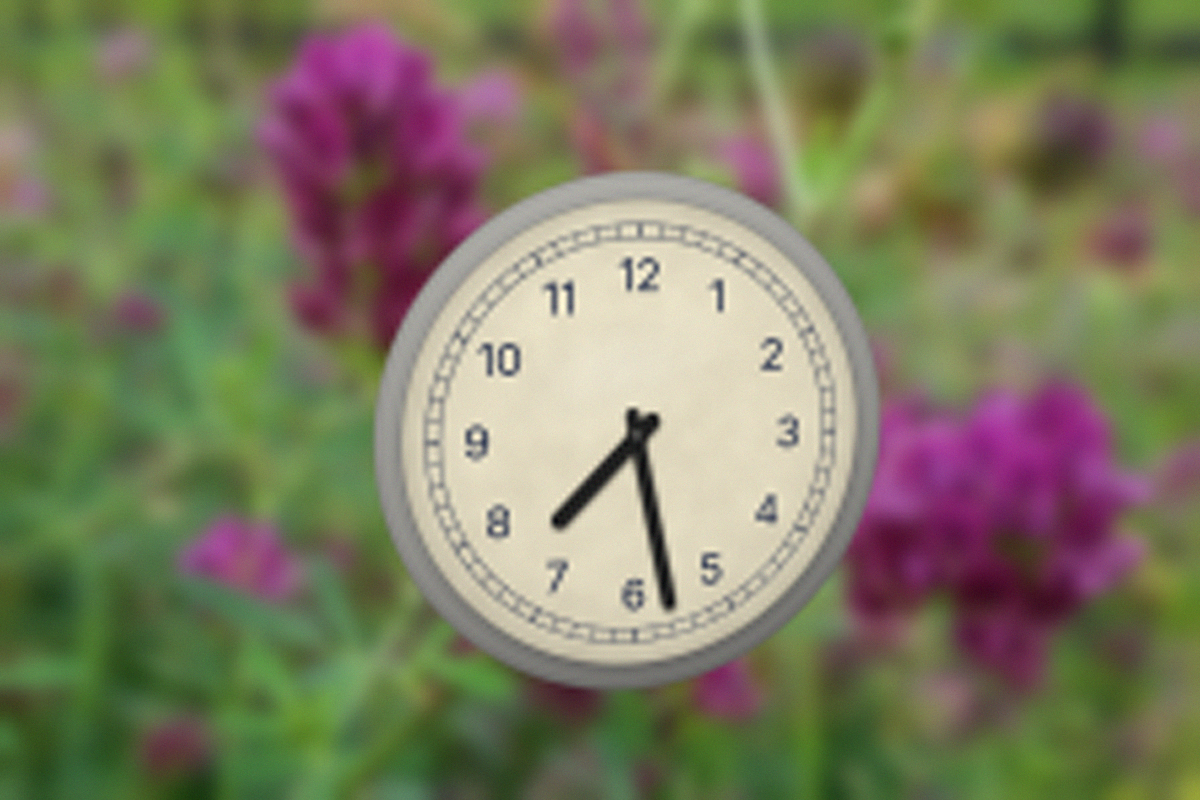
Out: 7,28
